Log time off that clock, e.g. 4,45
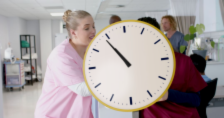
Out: 10,54
